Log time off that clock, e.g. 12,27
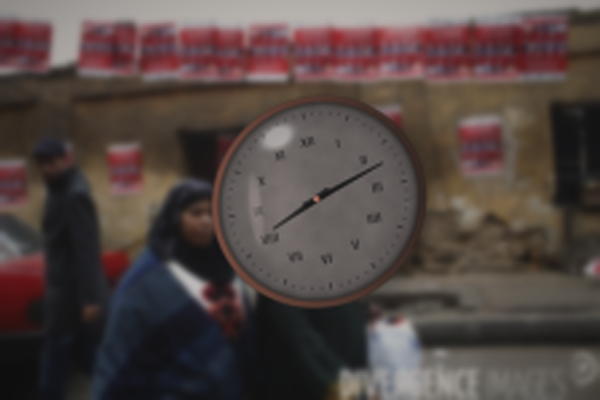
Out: 8,12
